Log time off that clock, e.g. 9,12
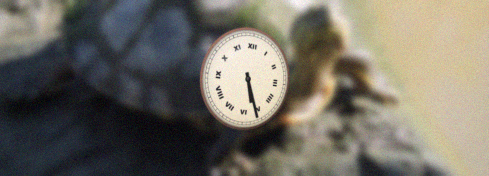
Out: 5,26
